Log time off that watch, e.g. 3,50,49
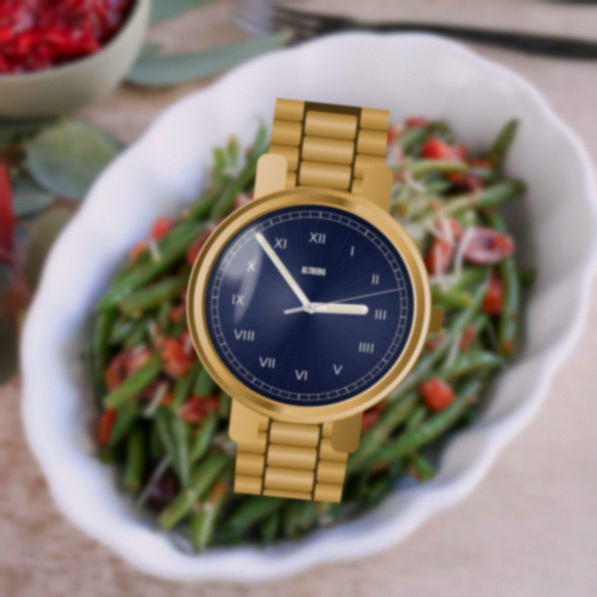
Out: 2,53,12
